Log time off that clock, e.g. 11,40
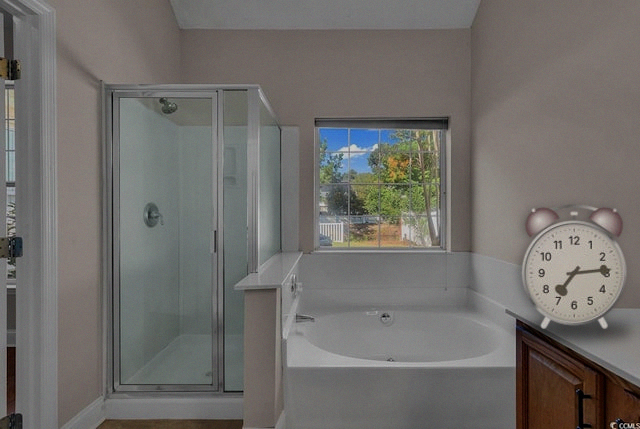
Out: 7,14
